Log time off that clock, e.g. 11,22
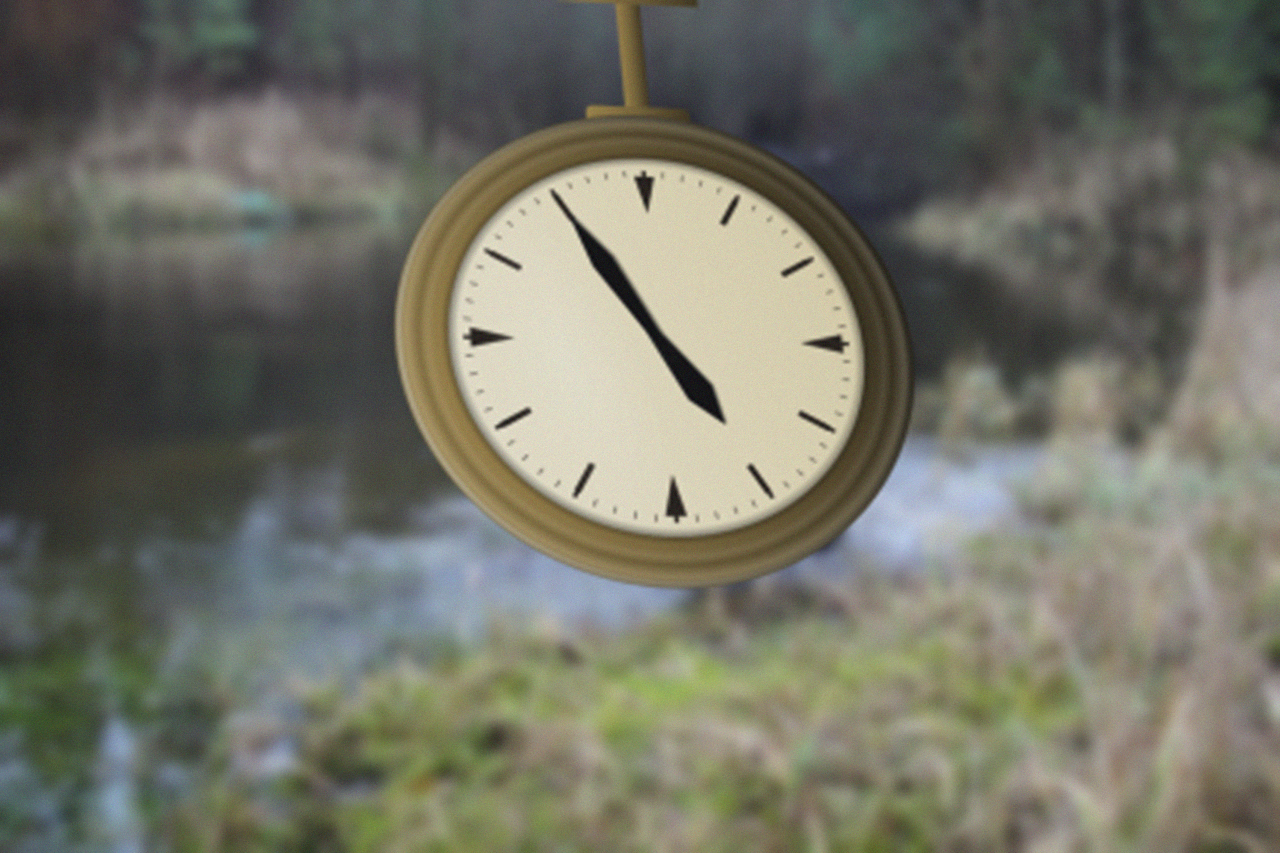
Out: 4,55
